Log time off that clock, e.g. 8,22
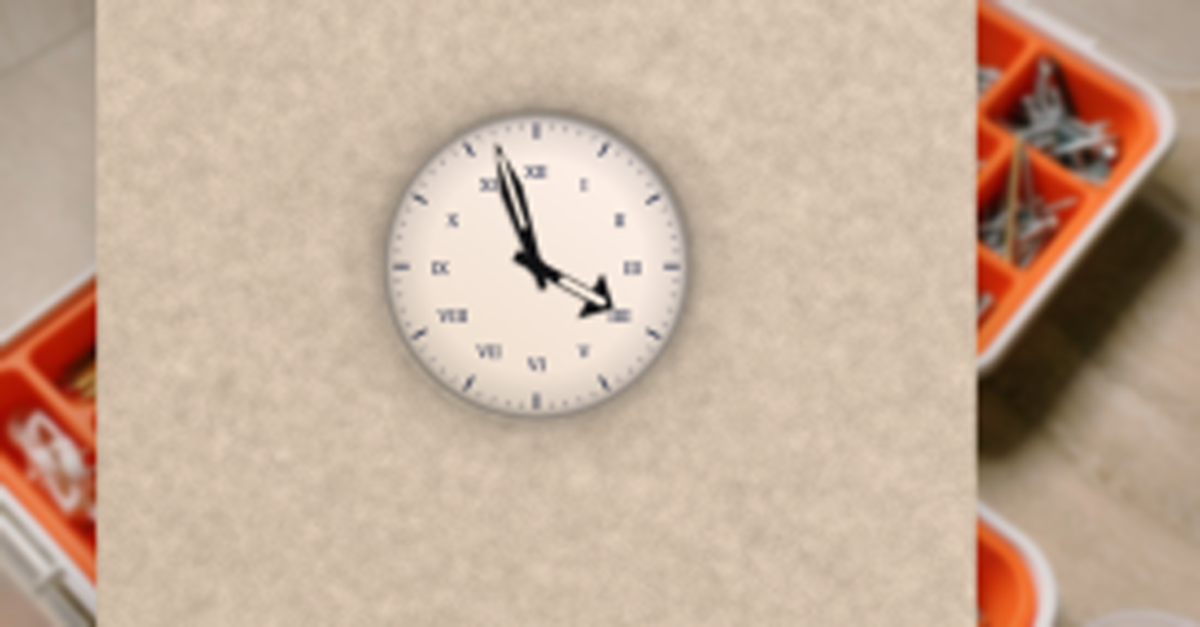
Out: 3,57
